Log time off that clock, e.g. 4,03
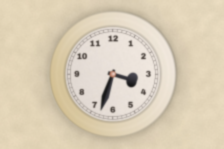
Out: 3,33
